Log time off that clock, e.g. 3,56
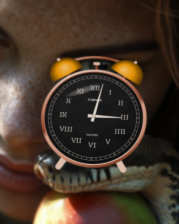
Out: 3,02
